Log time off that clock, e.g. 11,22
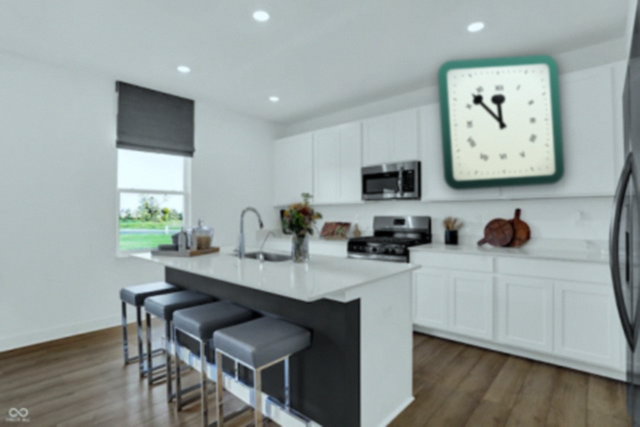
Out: 11,53
